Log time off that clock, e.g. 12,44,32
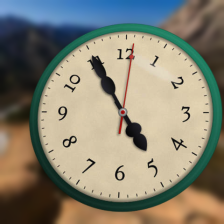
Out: 4,55,01
